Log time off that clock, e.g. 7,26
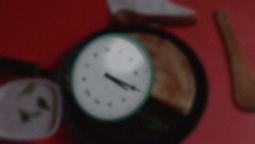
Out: 4,20
